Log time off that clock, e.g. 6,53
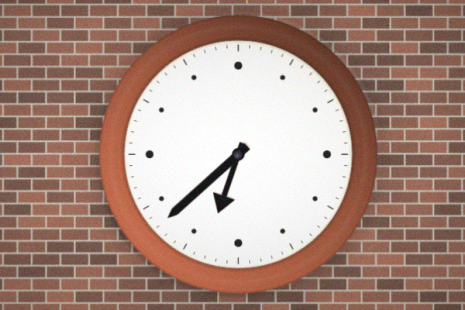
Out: 6,38
